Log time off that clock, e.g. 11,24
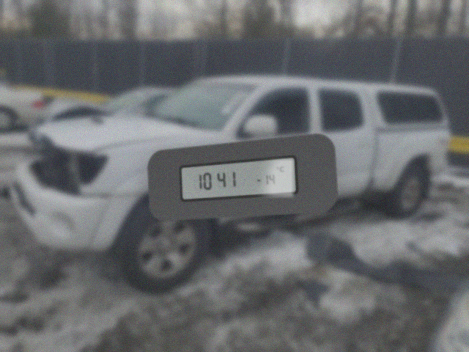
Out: 10,41
